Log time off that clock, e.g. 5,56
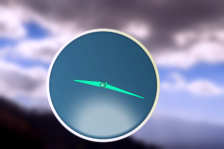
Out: 9,18
